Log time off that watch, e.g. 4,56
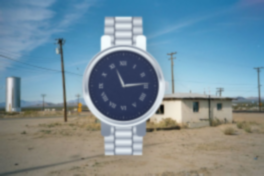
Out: 11,14
